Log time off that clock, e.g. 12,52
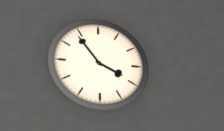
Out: 3,54
